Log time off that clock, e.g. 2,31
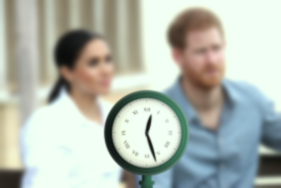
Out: 12,27
